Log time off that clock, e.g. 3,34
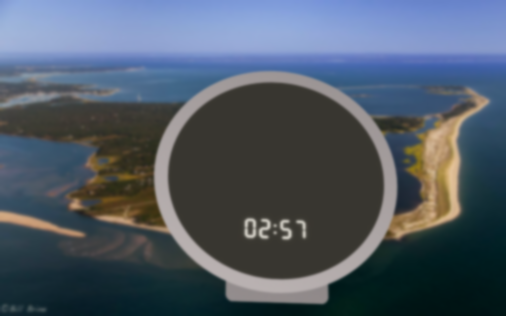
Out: 2,57
